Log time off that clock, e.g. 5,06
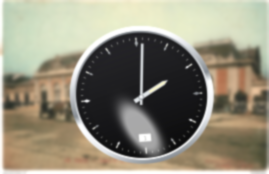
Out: 2,01
